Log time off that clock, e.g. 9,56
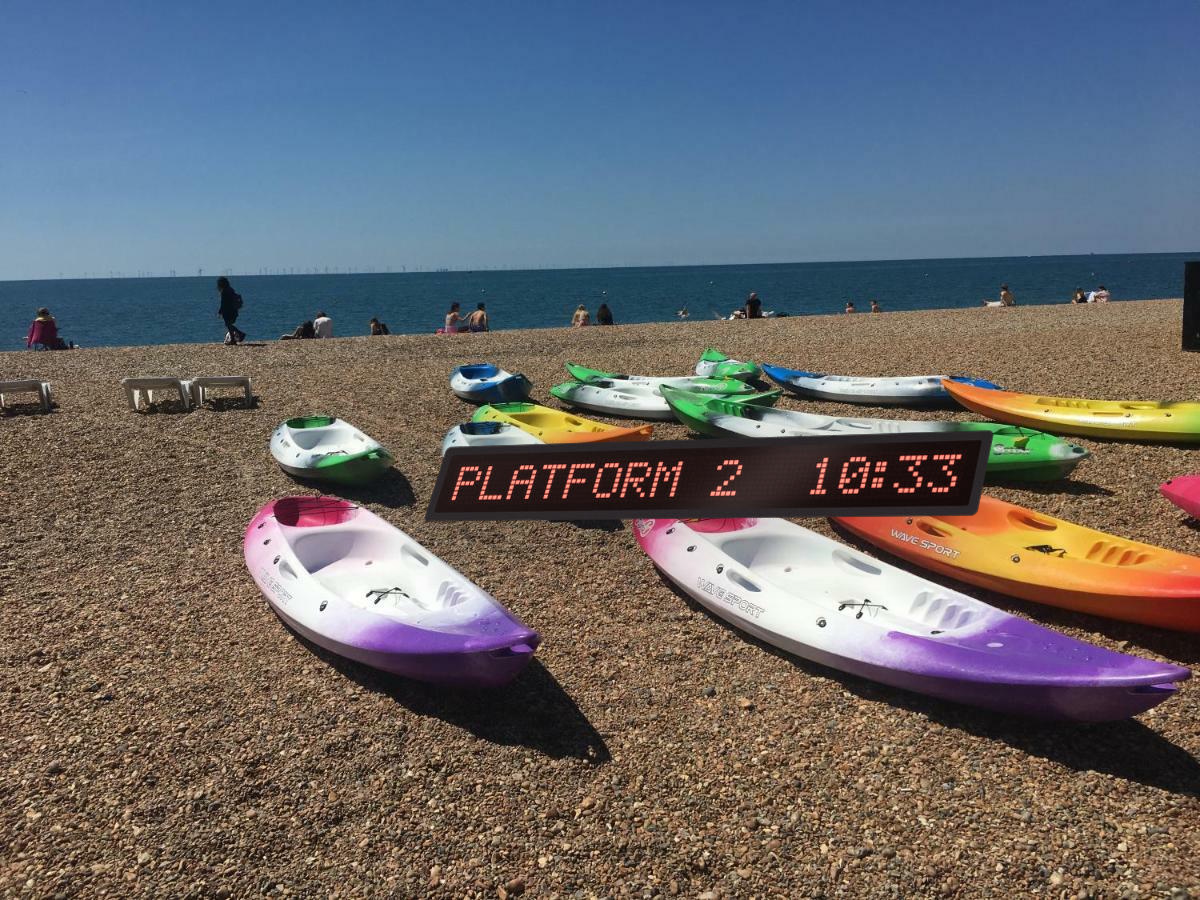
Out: 10,33
